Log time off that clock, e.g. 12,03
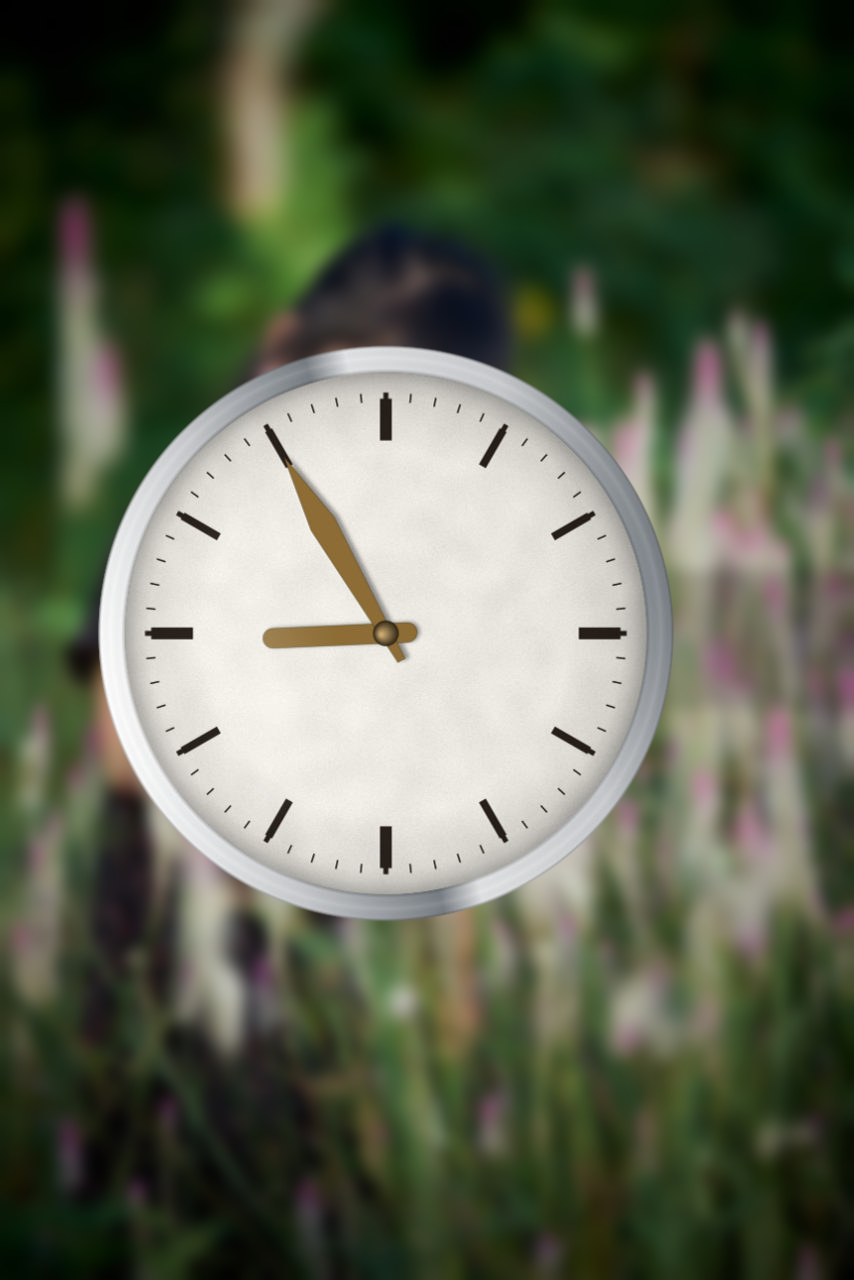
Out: 8,55
